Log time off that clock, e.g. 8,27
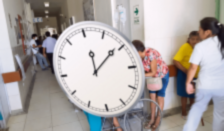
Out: 12,09
